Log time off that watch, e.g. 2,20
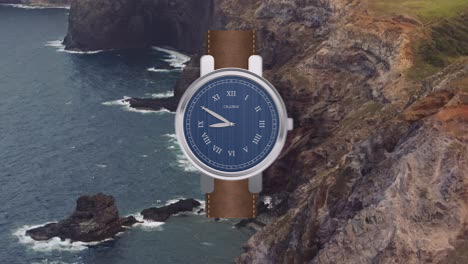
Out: 8,50
